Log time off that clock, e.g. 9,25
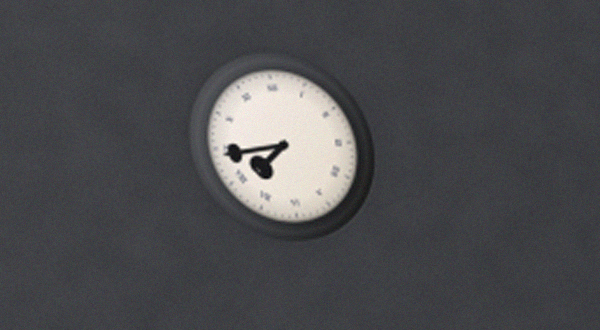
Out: 7,44
